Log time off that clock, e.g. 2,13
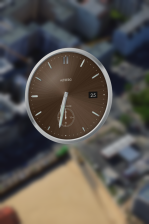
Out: 6,32
